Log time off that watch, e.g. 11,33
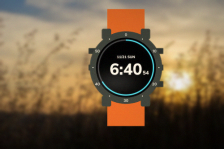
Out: 6,40
